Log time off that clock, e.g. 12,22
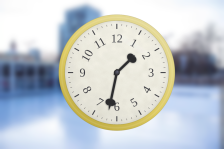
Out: 1,32
